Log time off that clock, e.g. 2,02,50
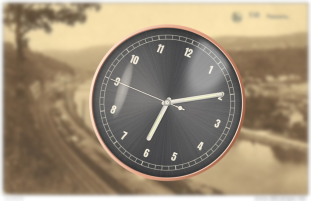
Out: 6,09,45
